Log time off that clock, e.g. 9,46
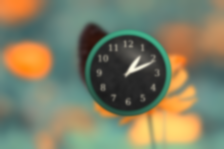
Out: 1,11
